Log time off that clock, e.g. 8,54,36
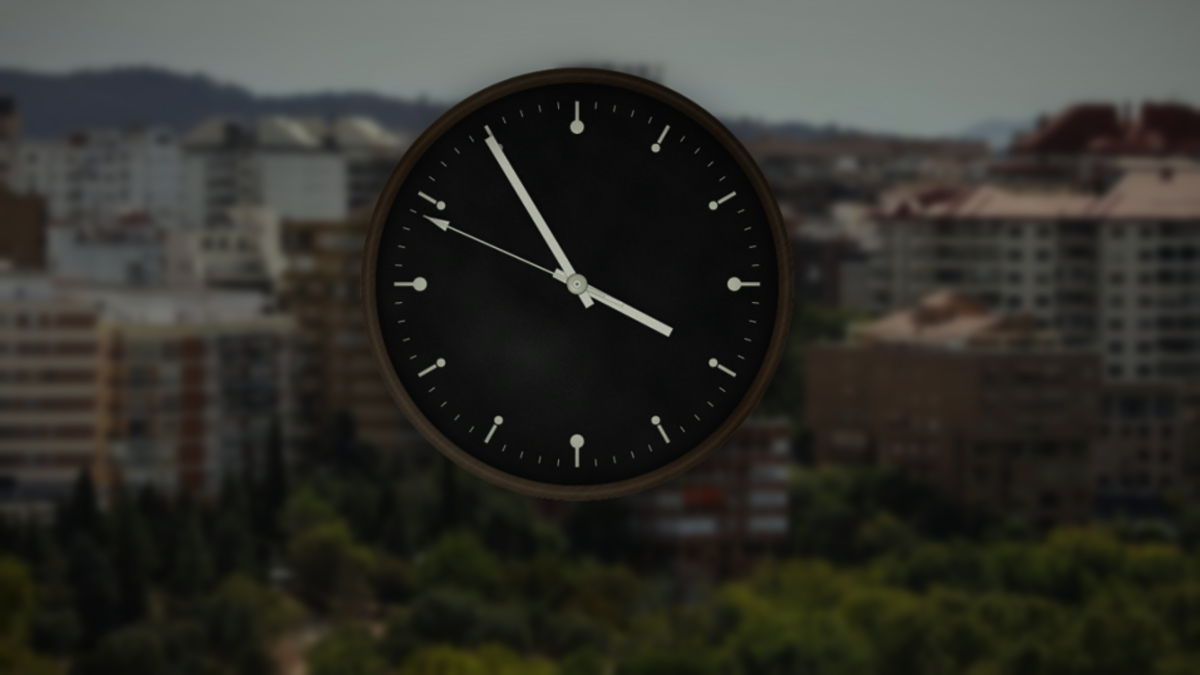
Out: 3,54,49
